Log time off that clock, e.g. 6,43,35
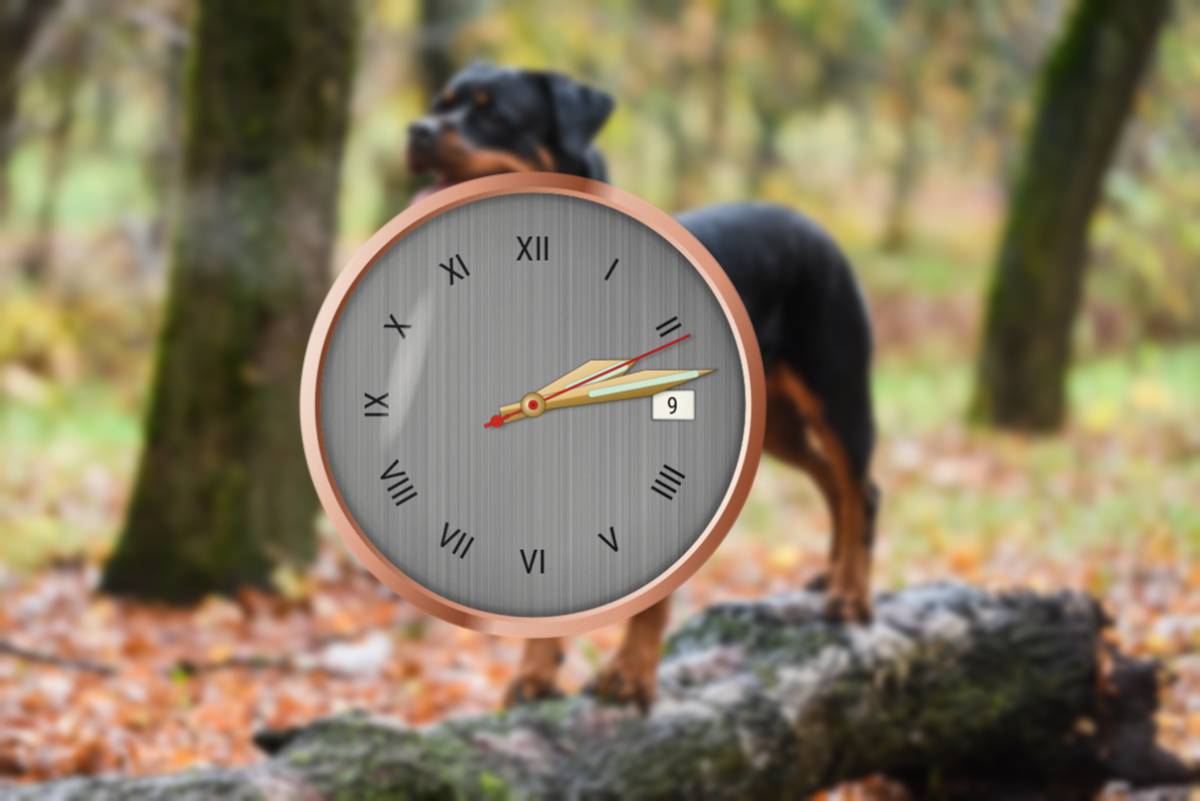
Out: 2,13,11
